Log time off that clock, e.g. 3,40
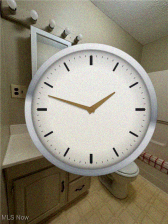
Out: 1,48
